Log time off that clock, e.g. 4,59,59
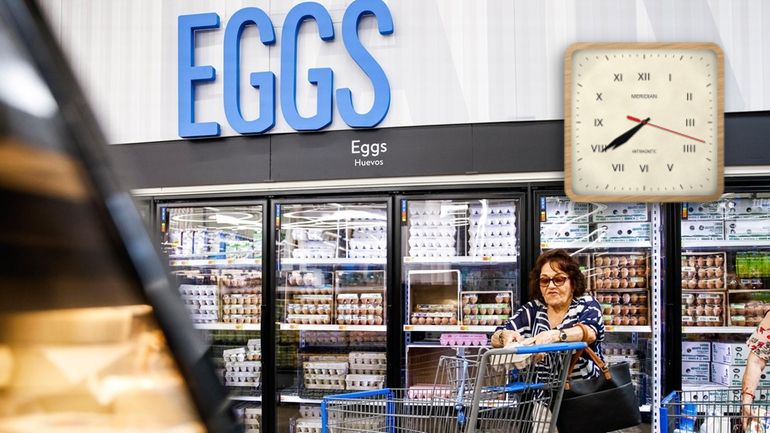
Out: 7,39,18
